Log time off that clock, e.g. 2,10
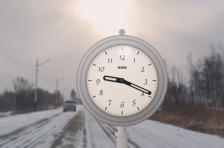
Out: 9,19
